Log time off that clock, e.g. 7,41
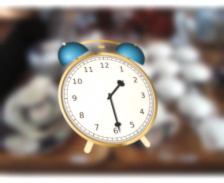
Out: 1,29
